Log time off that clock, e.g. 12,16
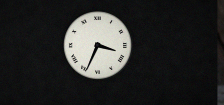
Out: 3,34
